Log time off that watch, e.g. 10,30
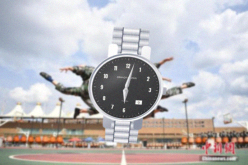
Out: 6,02
